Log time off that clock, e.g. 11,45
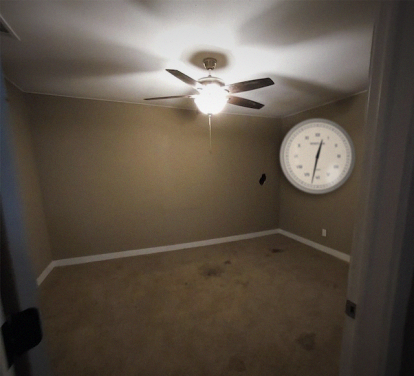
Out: 12,32
